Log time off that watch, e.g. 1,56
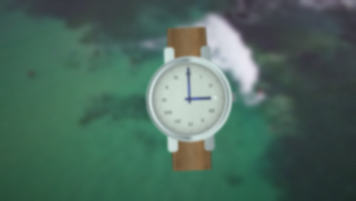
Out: 3,00
